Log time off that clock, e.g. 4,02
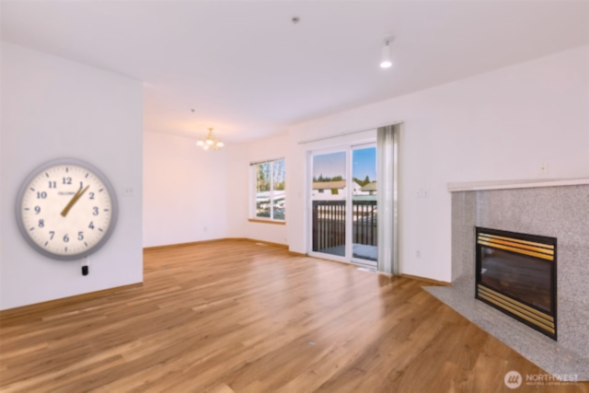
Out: 1,07
